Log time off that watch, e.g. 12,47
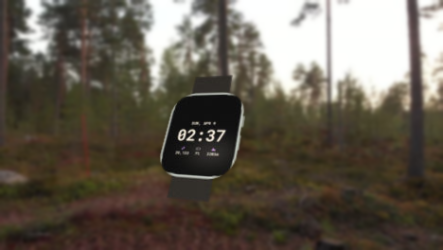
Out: 2,37
